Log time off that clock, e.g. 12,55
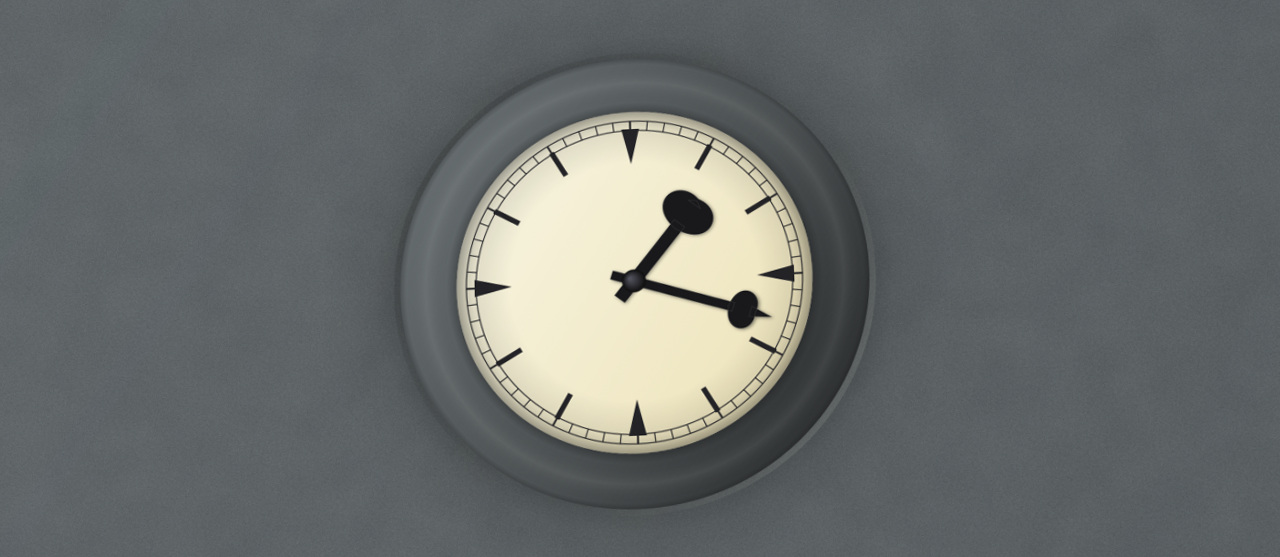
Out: 1,18
